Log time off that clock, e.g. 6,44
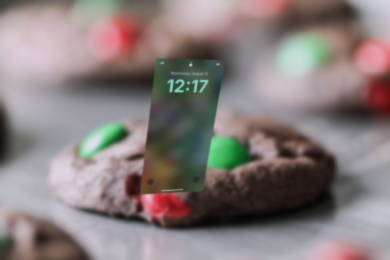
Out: 12,17
